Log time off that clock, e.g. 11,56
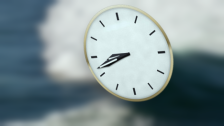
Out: 8,42
